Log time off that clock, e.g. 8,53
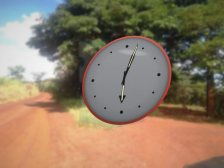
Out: 6,03
